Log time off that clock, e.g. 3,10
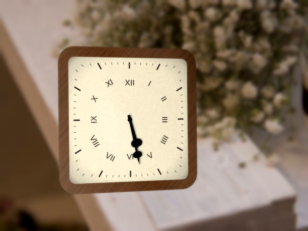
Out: 5,28
